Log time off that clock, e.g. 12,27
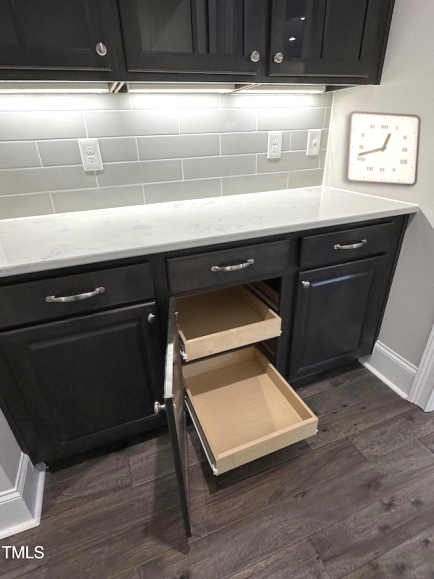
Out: 12,42
